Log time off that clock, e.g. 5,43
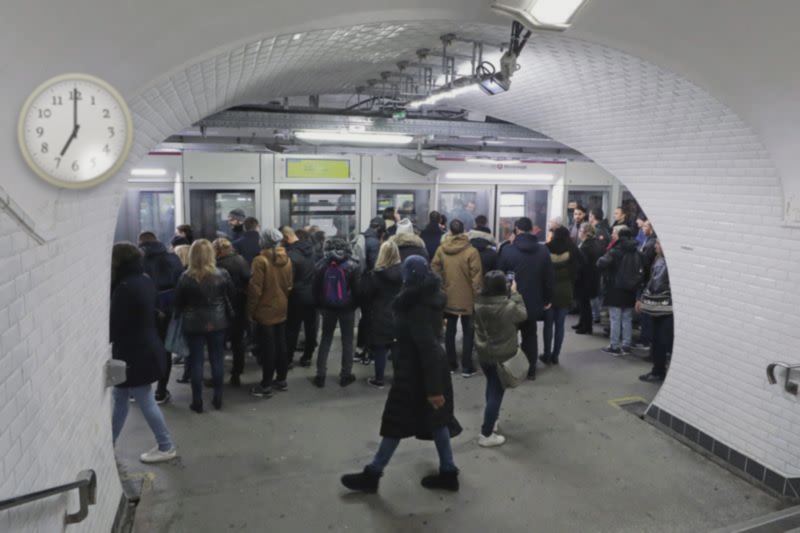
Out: 7,00
